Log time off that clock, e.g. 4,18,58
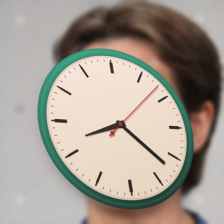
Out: 8,22,08
